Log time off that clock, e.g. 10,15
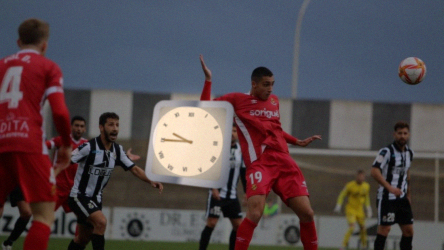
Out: 9,45
